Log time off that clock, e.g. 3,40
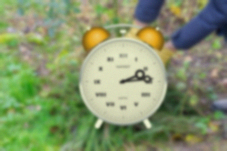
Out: 2,14
